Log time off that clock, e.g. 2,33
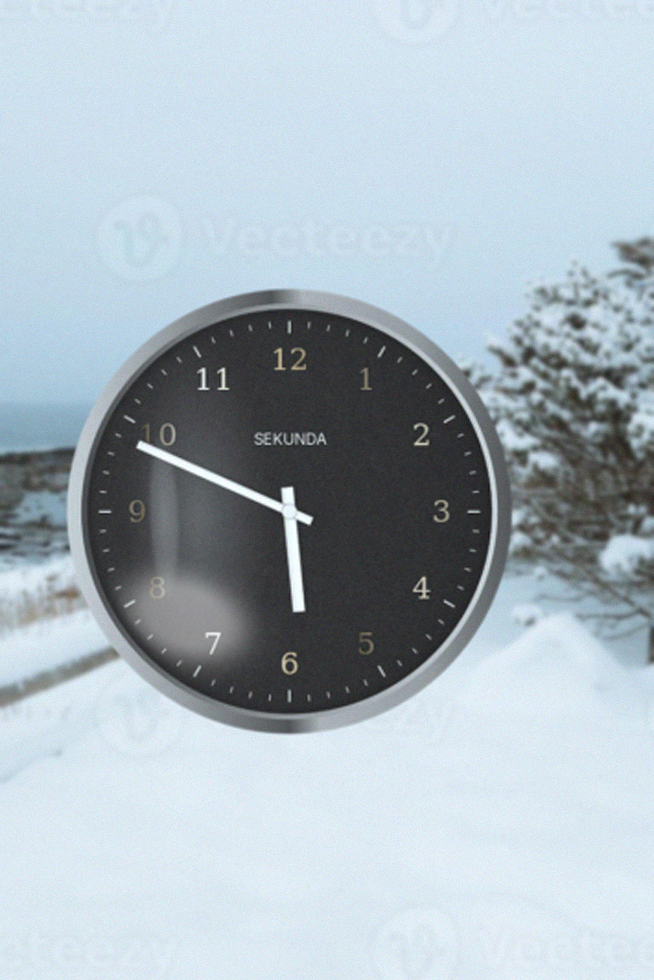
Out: 5,49
